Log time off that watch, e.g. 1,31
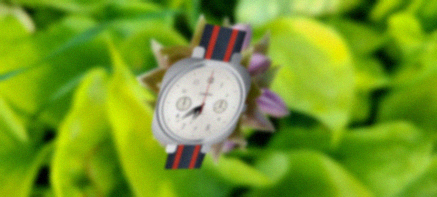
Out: 6,38
